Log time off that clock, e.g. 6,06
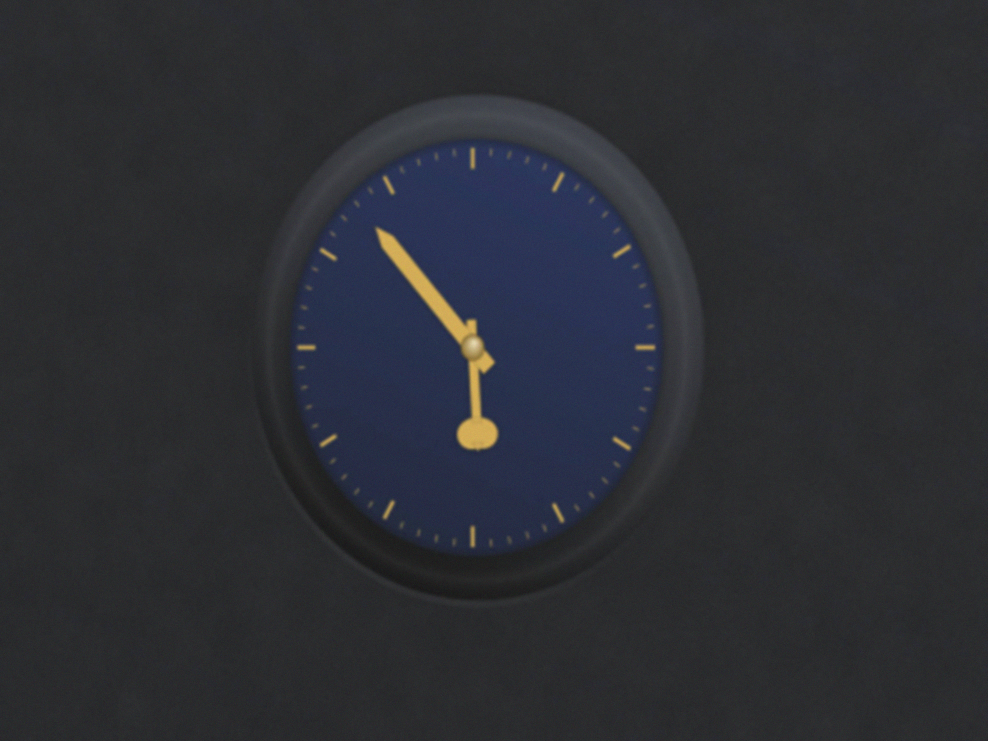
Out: 5,53
